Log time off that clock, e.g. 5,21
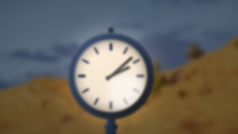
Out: 2,08
